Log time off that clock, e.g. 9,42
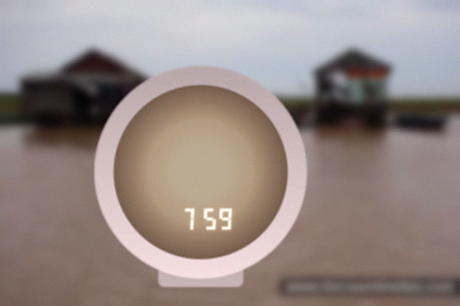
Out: 7,59
